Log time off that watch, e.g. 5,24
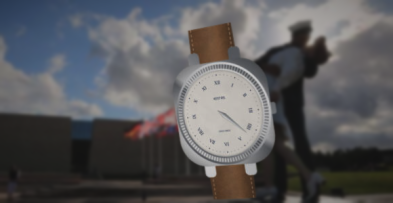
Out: 4,22
